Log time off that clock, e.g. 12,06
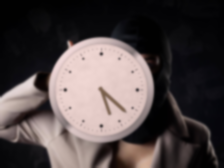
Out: 5,22
